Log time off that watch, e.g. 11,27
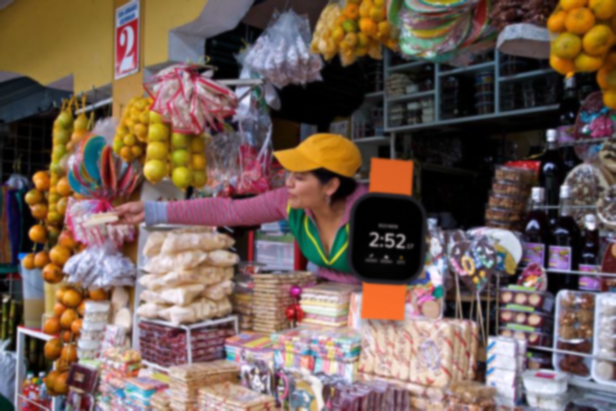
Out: 2,52
